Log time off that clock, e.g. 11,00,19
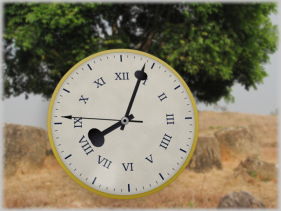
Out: 8,03,46
